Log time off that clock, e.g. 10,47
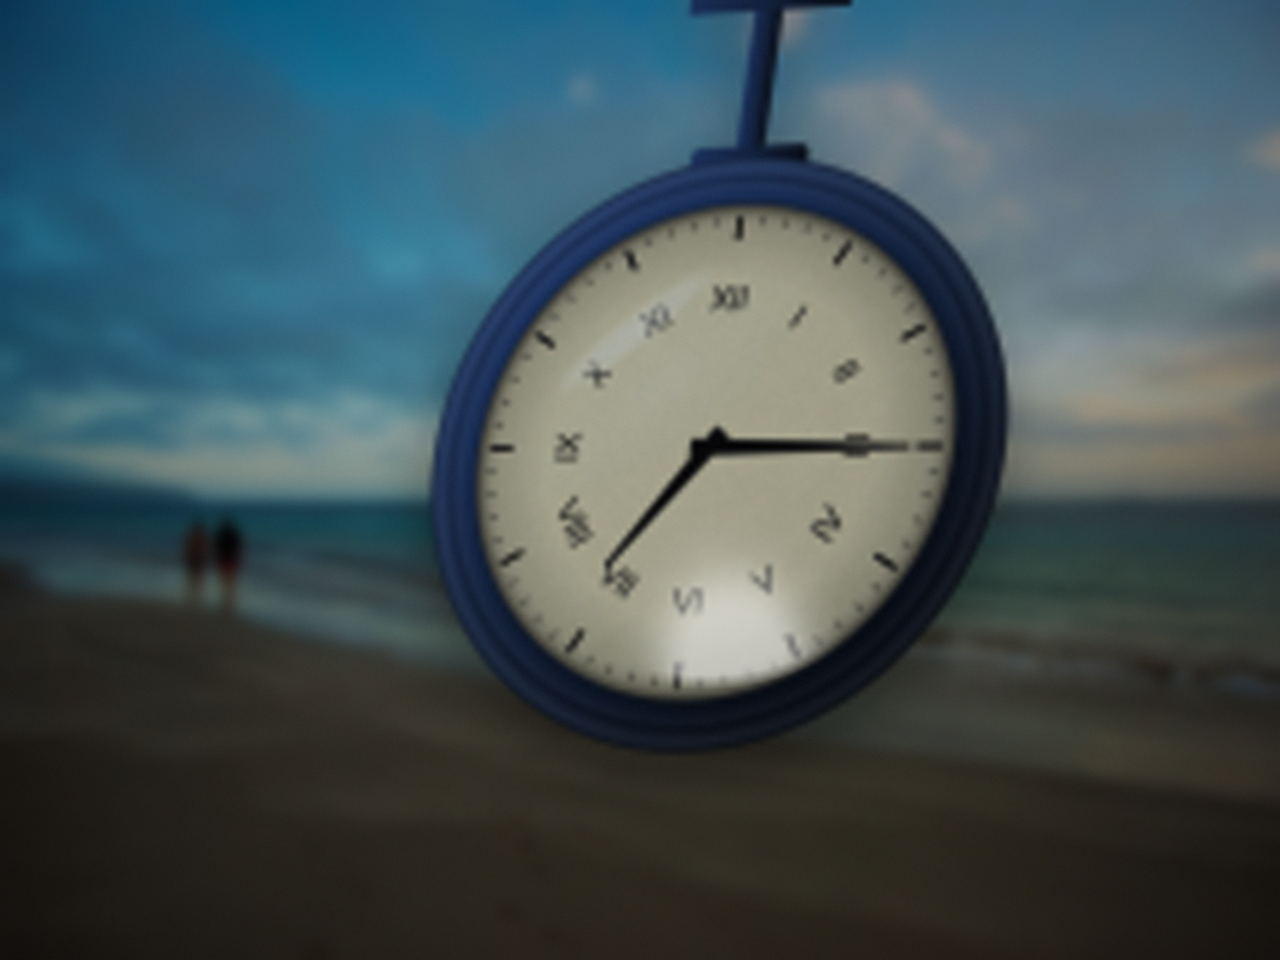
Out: 7,15
